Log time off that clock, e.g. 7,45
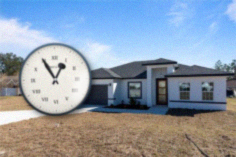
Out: 12,55
